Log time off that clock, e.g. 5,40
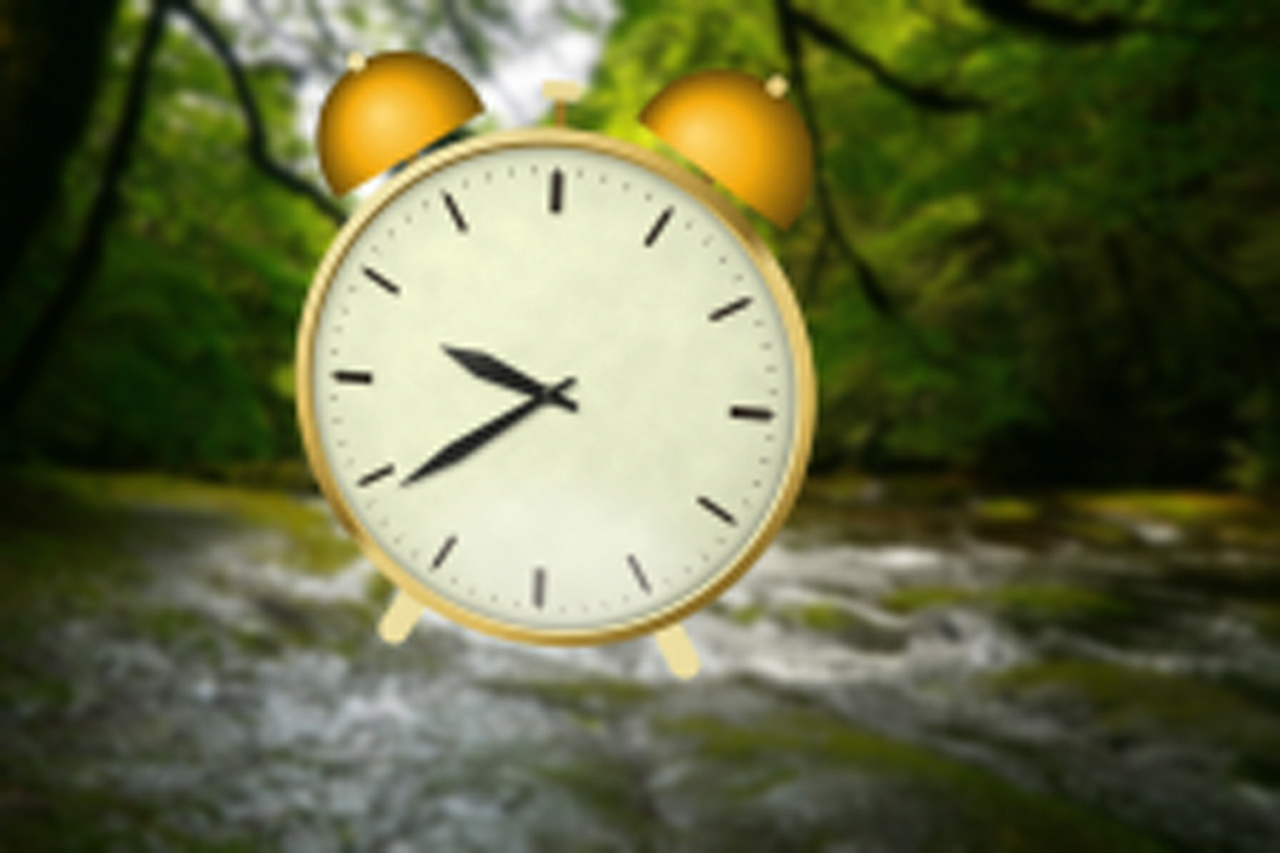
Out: 9,39
